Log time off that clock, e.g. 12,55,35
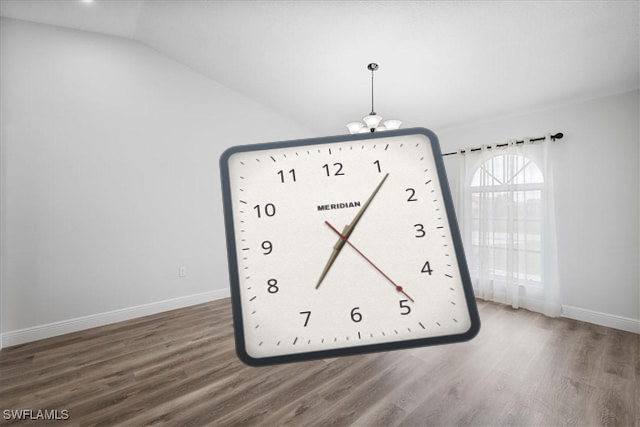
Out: 7,06,24
